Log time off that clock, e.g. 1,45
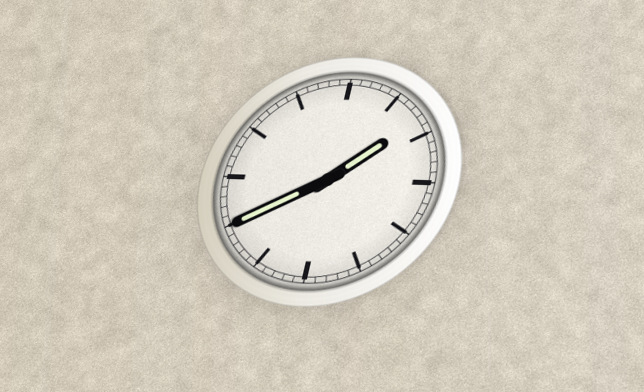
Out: 1,40
